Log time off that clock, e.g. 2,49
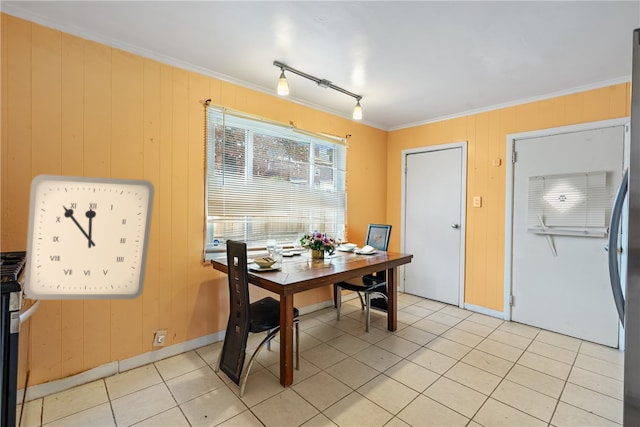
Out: 11,53
